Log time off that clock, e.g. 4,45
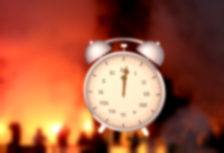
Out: 12,01
